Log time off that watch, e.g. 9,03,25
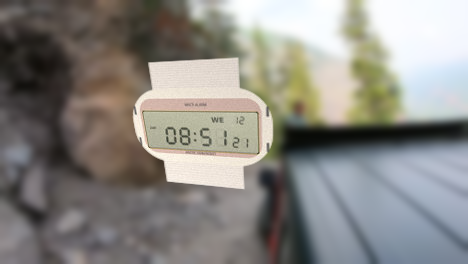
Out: 8,51,21
